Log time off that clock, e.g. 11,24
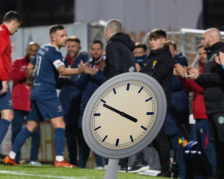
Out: 3,49
